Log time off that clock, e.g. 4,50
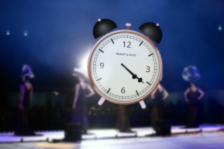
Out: 4,21
